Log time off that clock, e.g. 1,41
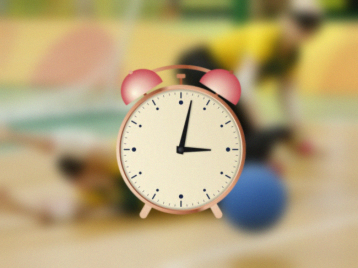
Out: 3,02
